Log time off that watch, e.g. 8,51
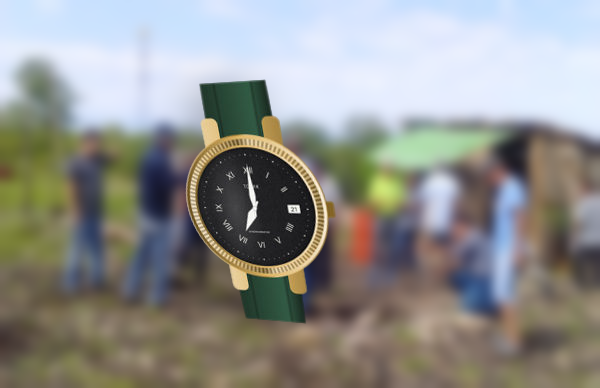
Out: 7,00
